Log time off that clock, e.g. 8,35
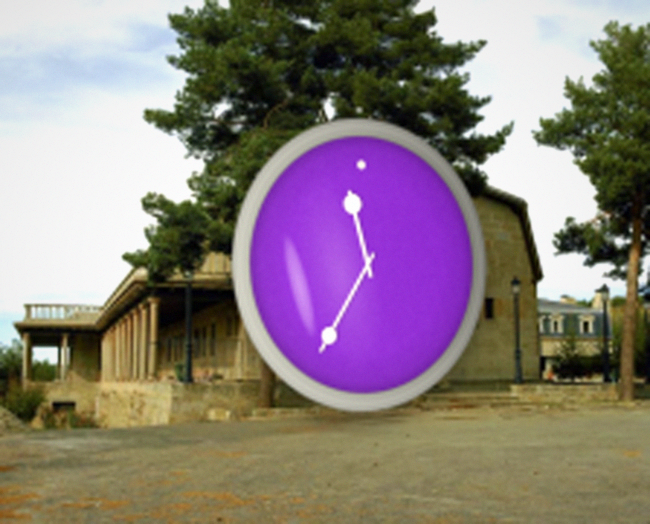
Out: 11,36
